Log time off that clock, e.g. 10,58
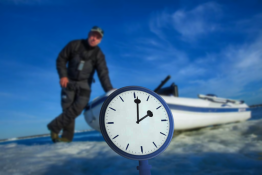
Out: 2,01
